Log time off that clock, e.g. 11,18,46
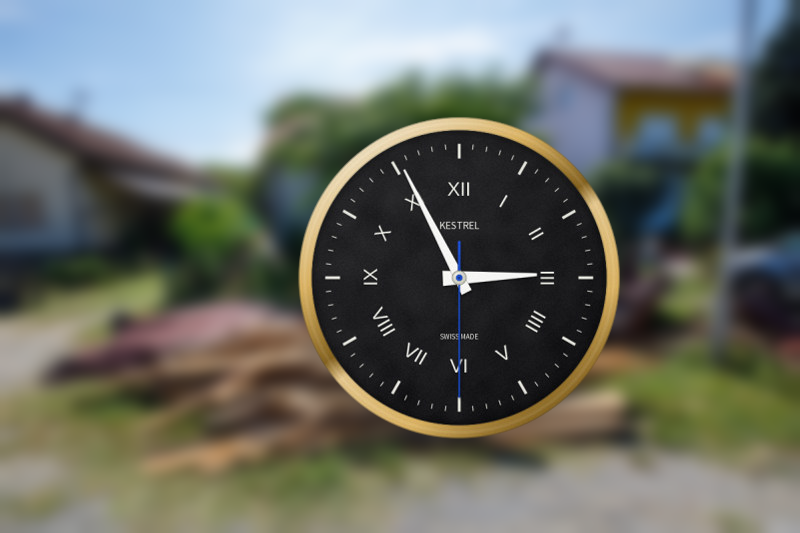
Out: 2,55,30
